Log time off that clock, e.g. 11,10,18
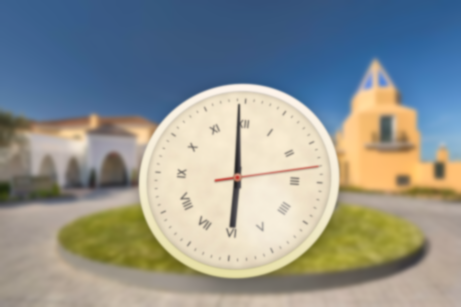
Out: 5,59,13
